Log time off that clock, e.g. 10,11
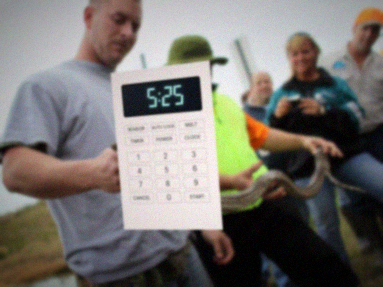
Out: 5,25
